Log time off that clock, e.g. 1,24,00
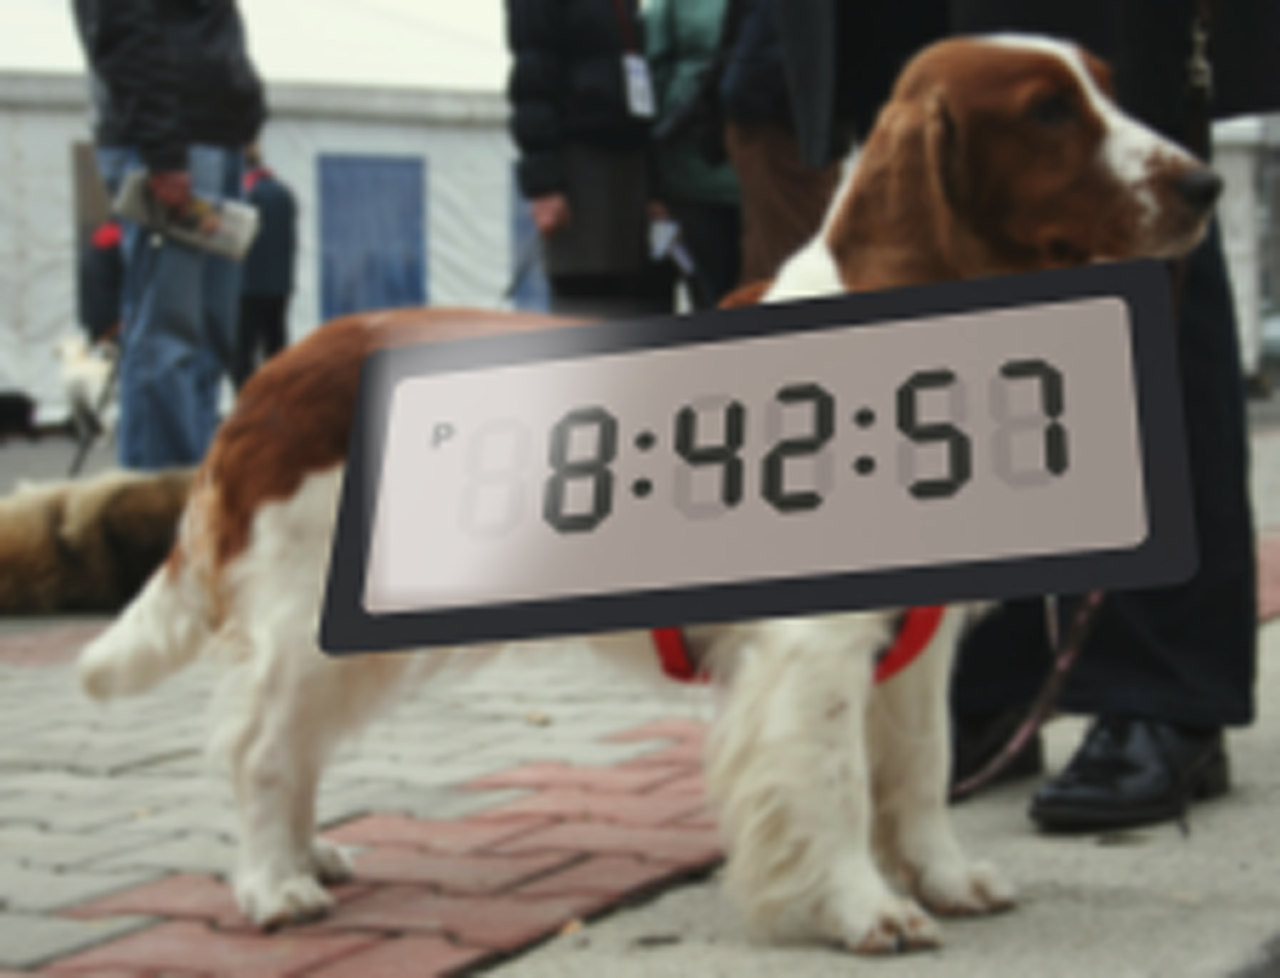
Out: 8,42,57
